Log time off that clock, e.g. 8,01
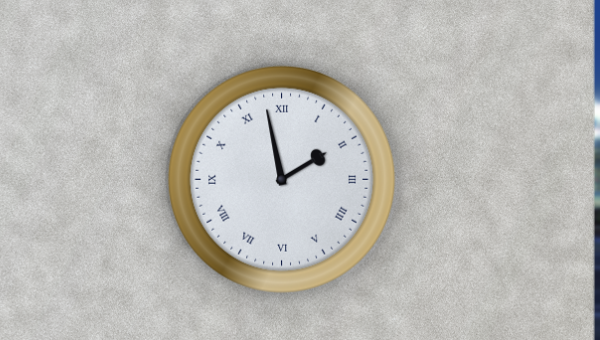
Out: 1,58
